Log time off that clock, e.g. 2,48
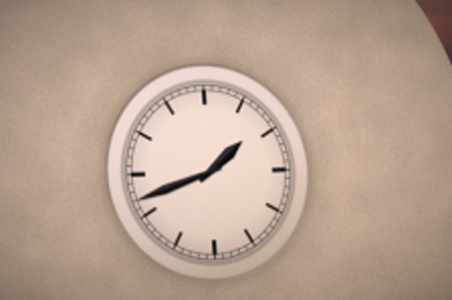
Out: 1,42
